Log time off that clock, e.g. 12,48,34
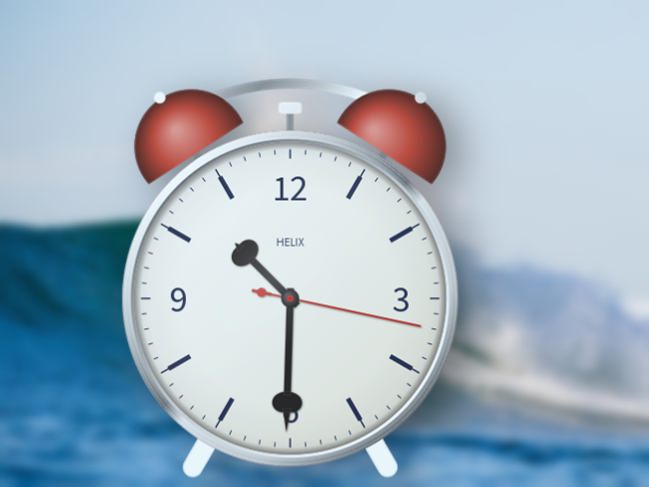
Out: 10,30,17
